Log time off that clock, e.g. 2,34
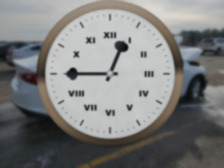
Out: 12,45
